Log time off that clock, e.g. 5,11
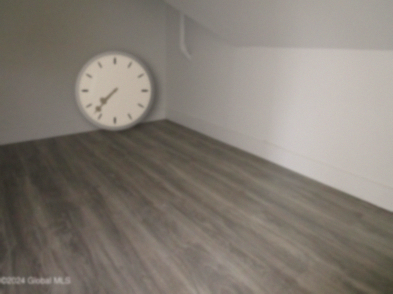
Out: 7,37
